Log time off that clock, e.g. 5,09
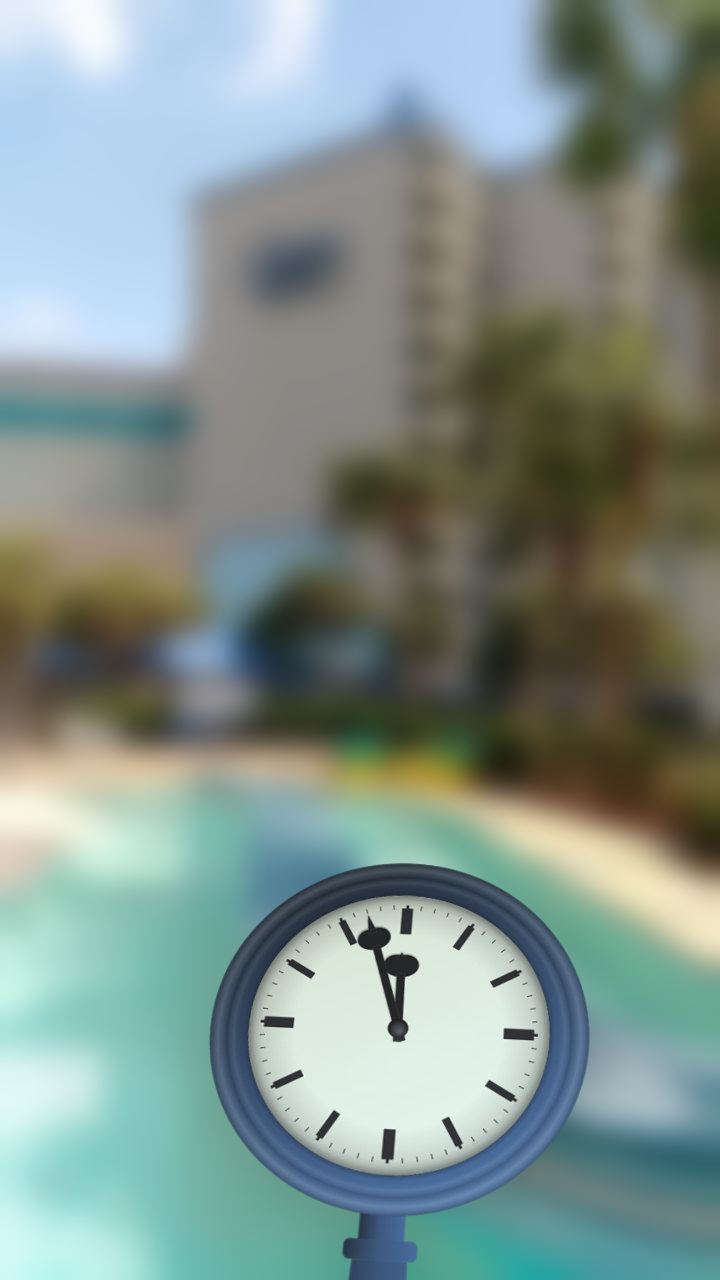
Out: 11,57
